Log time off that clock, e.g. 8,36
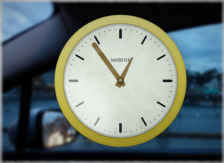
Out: 12,54
